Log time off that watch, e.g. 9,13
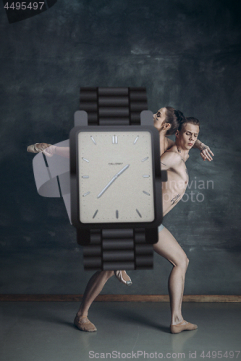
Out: 1,37
